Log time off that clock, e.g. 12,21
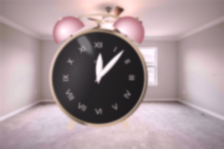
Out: 12,07
